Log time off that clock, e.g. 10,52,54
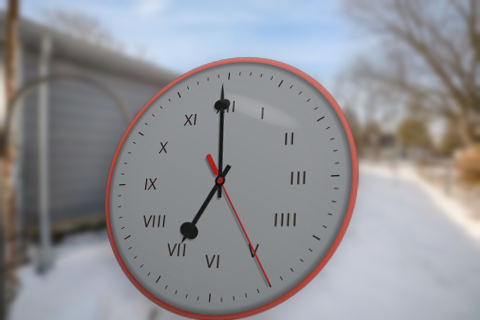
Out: 6,59,25
